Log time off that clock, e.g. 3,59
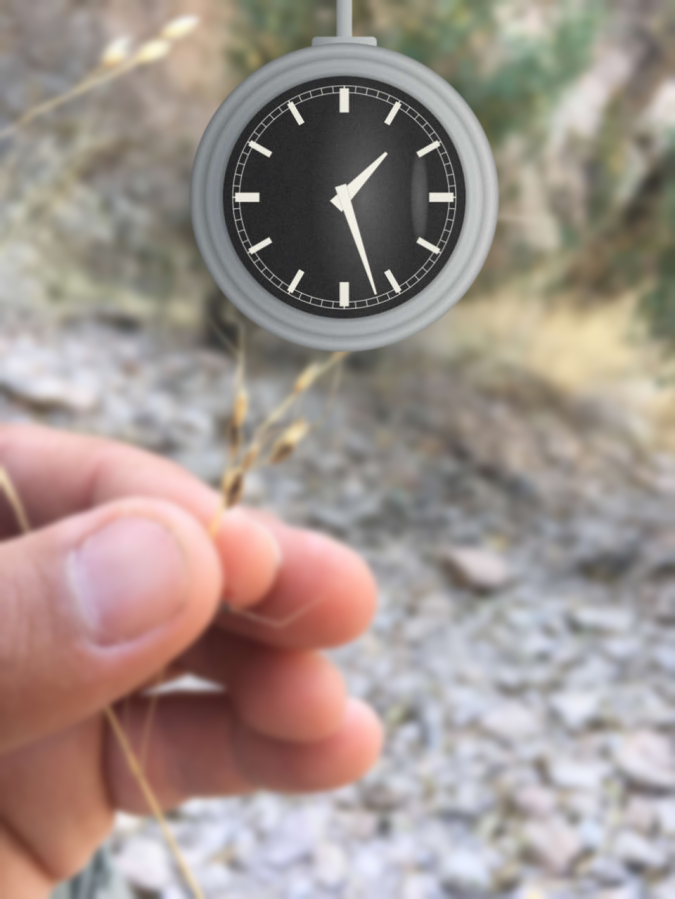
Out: 1,27
